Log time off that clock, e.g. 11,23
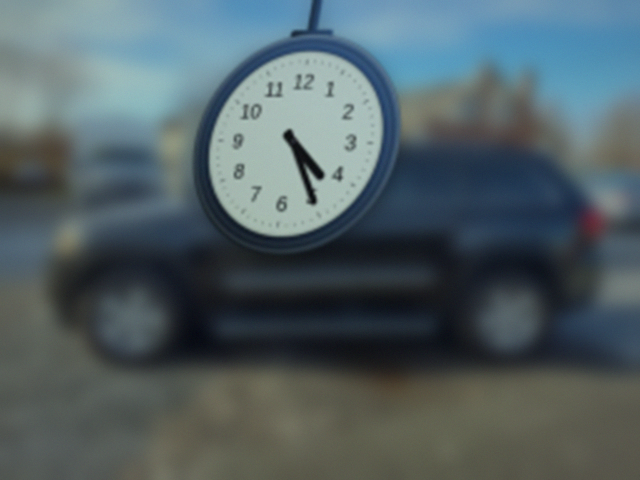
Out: 4,25
